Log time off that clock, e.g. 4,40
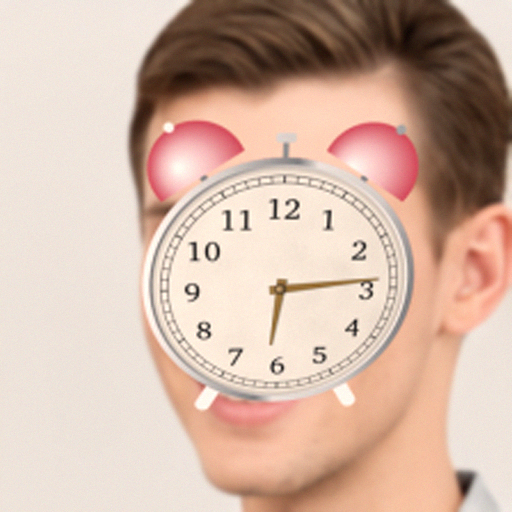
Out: 6,14
